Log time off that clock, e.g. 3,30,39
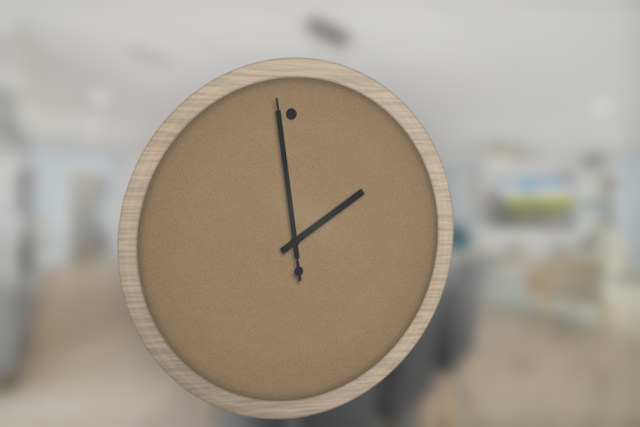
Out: 1,58,59
